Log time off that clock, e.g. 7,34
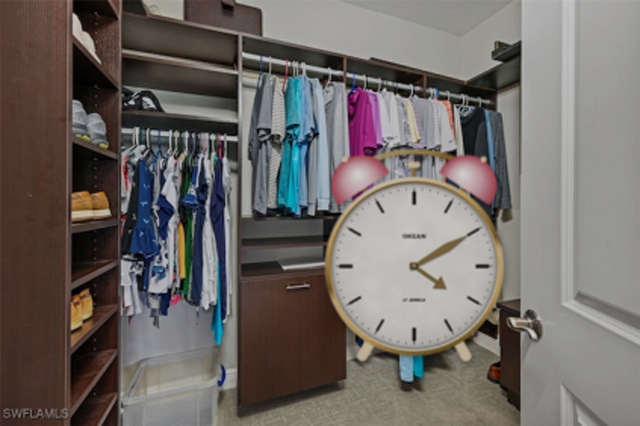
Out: 4,10
